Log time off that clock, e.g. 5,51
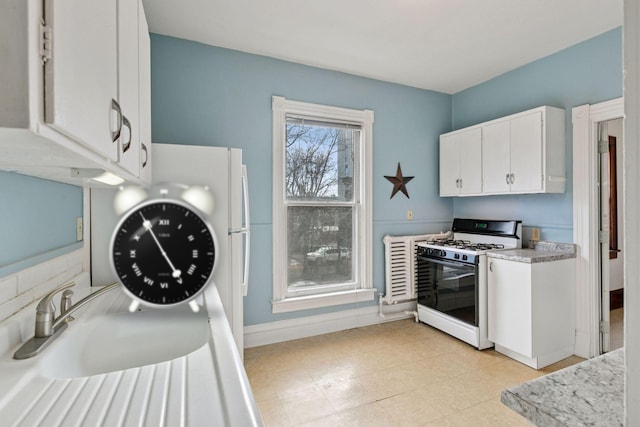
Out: 4,55
